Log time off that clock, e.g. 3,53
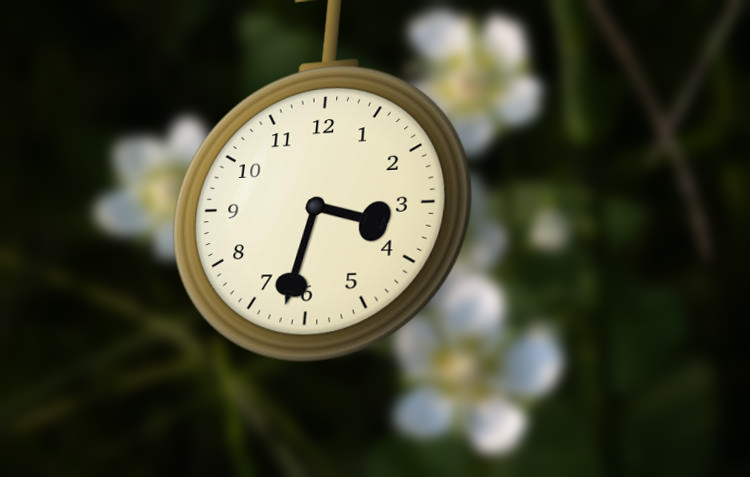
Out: 3,32
